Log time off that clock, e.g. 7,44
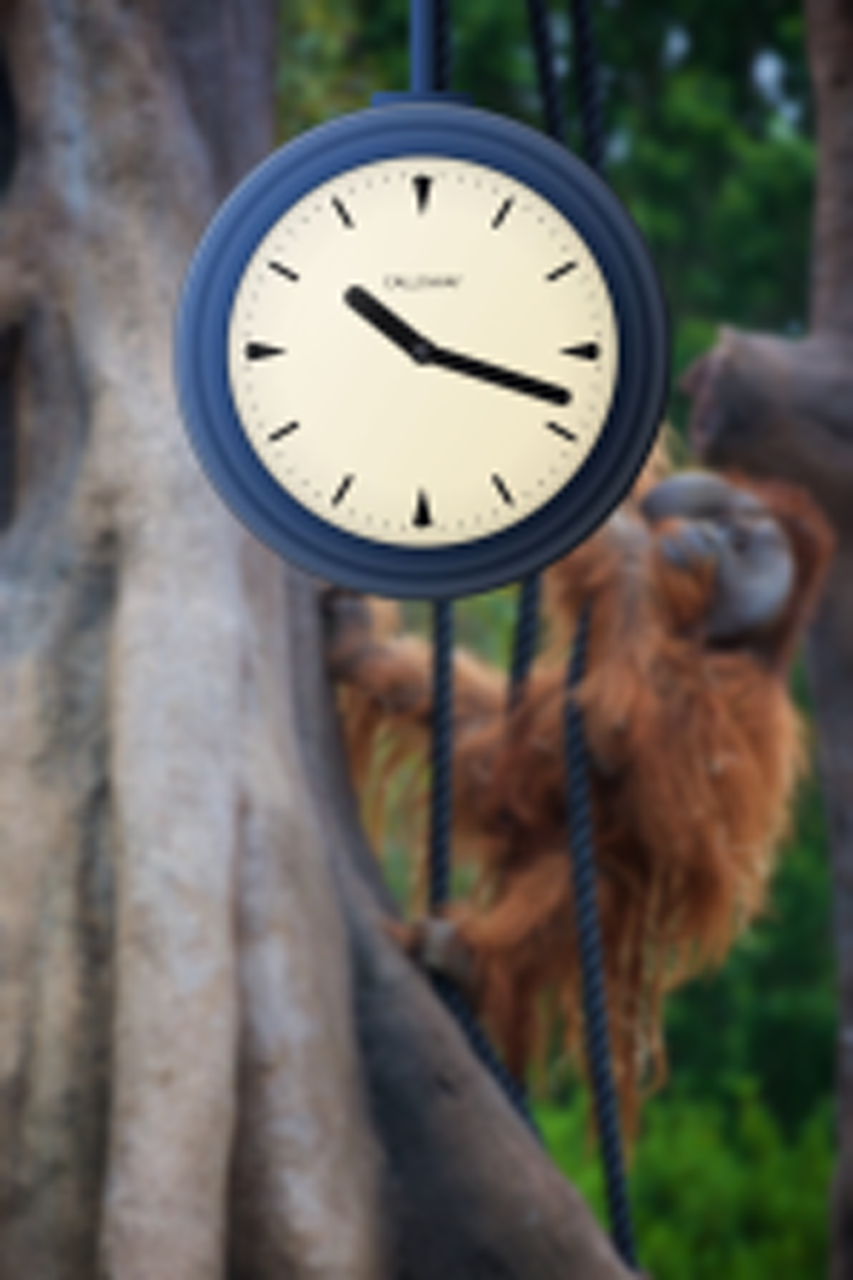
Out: 10,18
